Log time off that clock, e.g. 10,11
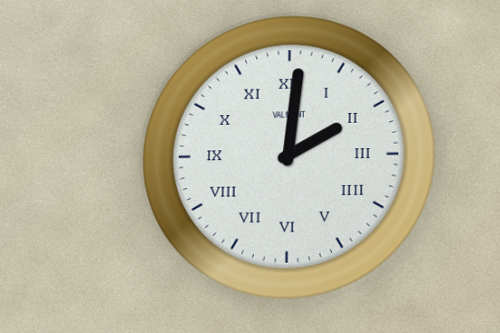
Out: 2,01
